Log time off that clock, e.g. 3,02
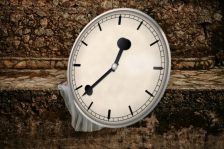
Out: 12,38
